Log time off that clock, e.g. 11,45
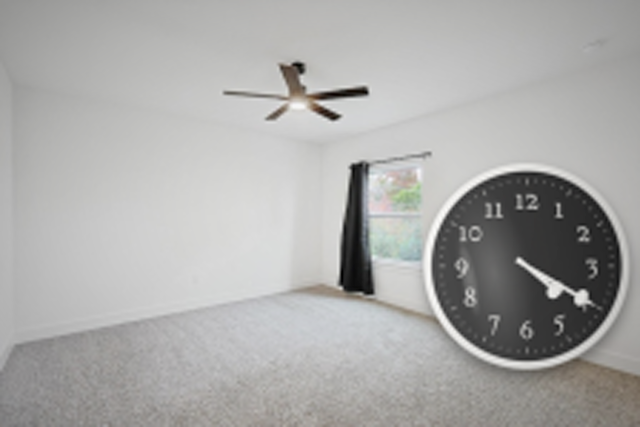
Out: 4,20
